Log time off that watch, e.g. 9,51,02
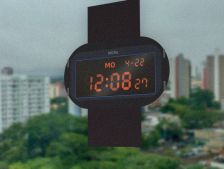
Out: 12,08,27
